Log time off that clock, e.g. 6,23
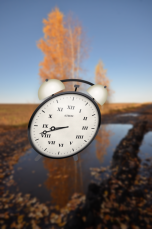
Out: 8,42
